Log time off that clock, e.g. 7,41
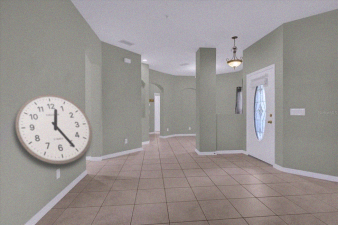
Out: 12,25
